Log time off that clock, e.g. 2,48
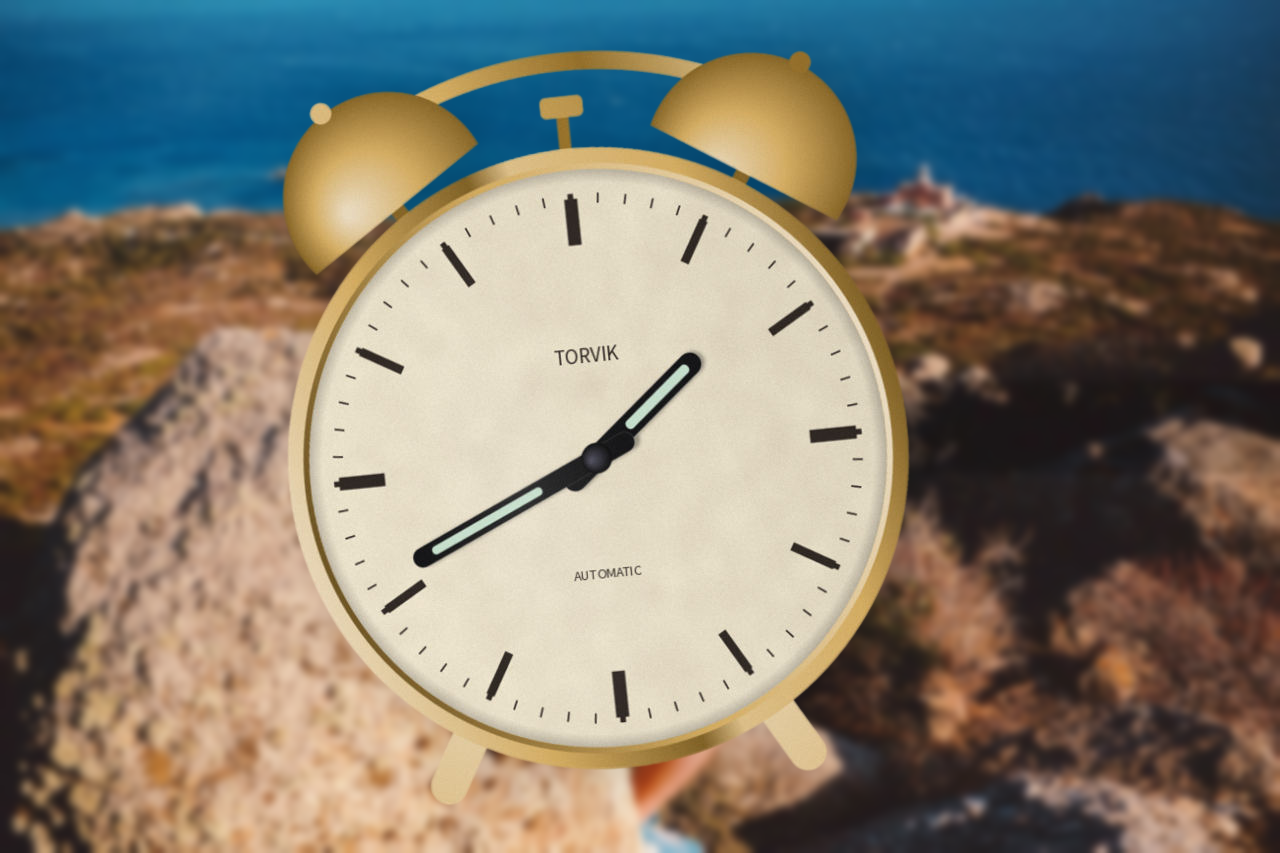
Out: 1,41
